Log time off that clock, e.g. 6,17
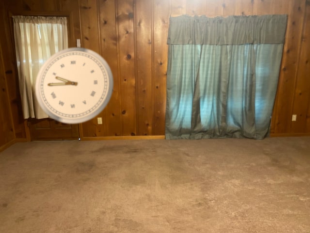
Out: 9,45
